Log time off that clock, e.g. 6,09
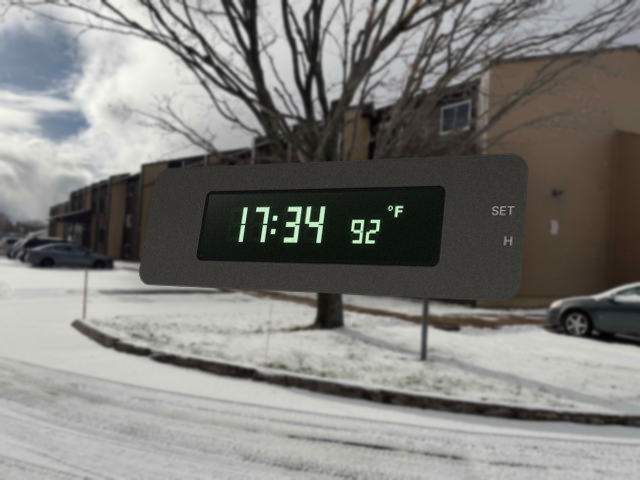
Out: 17,34
